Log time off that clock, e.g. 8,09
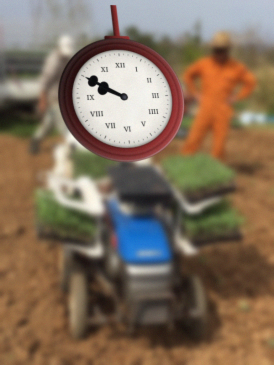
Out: 9,50
